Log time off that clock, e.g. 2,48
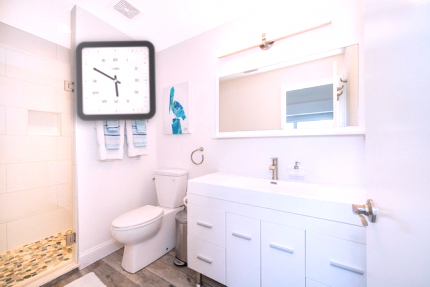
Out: 5,50
